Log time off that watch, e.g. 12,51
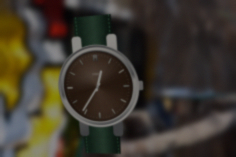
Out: 12,36
